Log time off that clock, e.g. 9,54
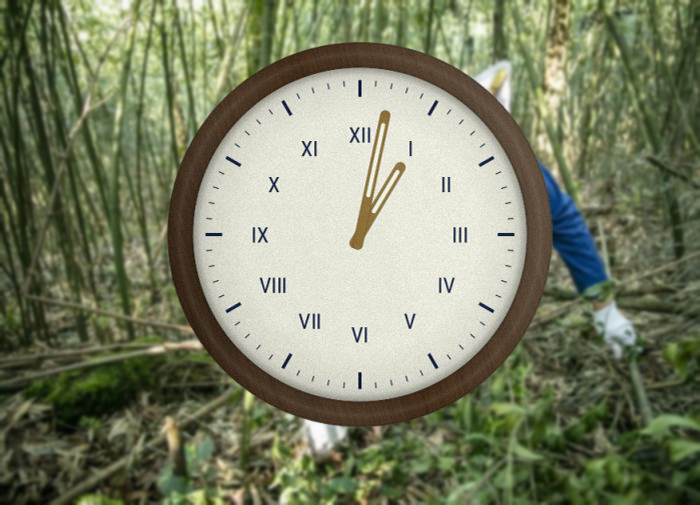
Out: 1,02
